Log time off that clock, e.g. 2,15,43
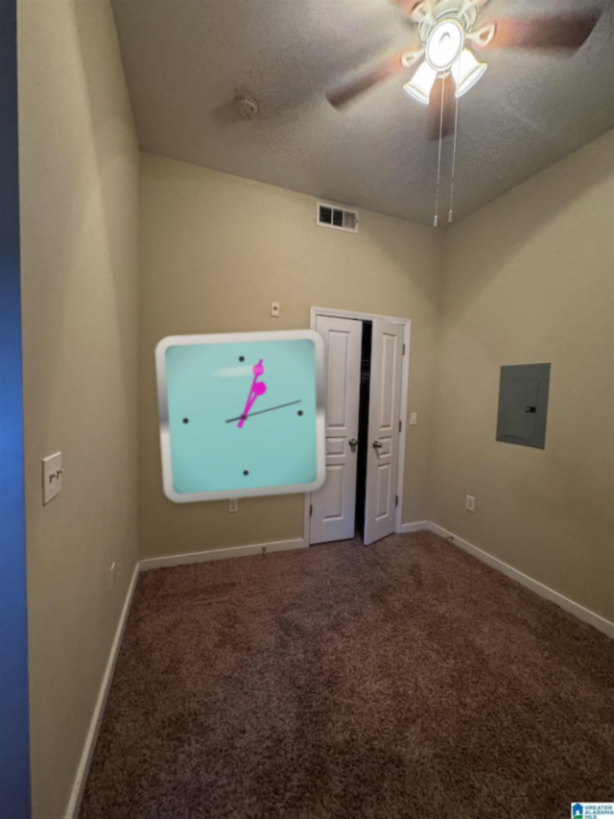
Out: 1,03,13
